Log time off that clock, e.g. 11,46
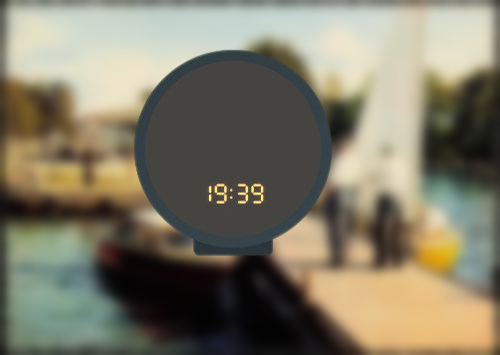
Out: 19,39
